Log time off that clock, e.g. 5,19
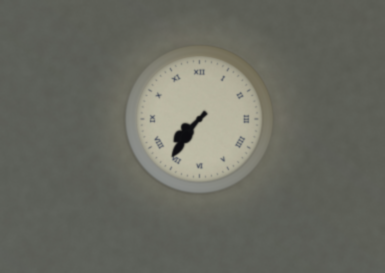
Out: 7,36
